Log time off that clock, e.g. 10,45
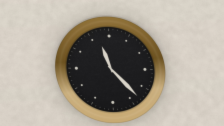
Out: 11,23
